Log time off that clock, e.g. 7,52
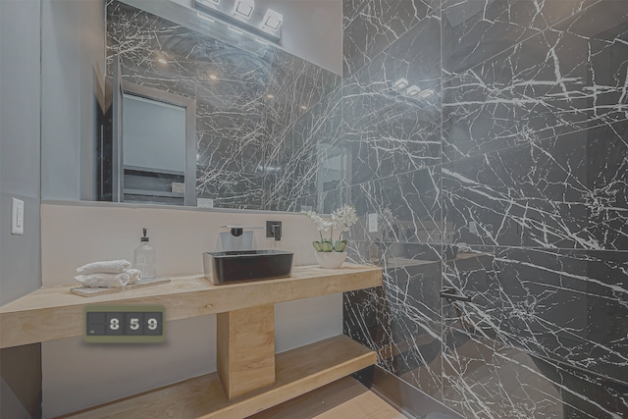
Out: 8,59
